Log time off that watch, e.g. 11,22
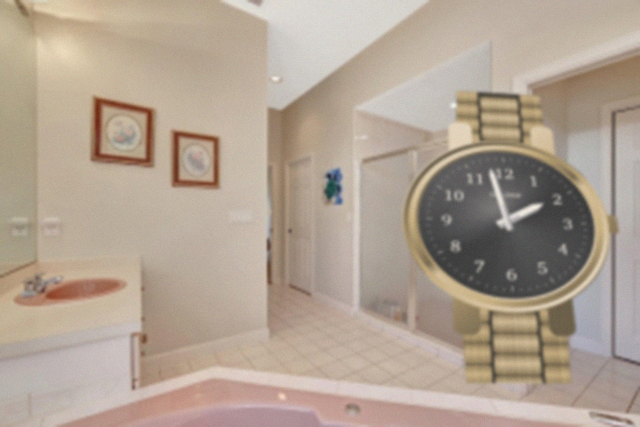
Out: 1,58
